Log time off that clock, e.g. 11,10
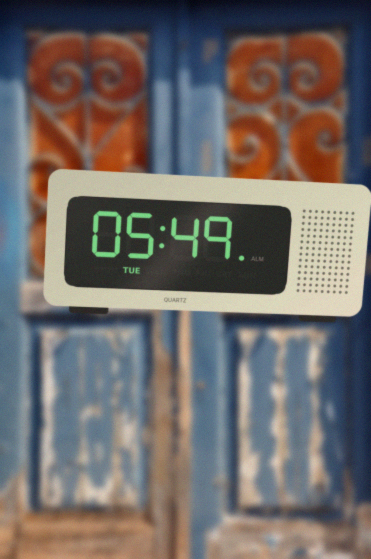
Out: 5,49
